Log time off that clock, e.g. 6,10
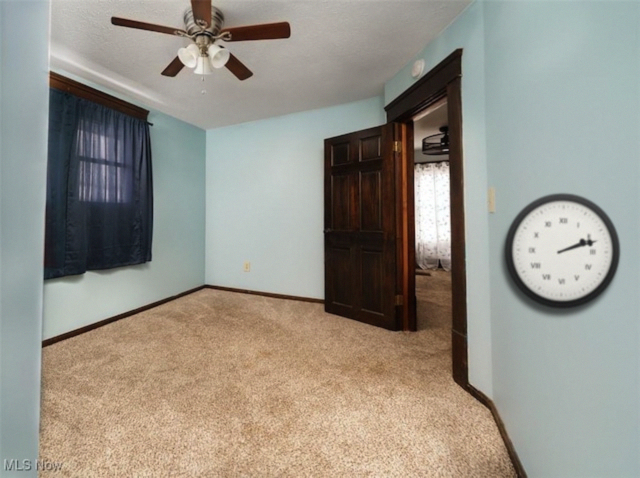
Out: 2,12
